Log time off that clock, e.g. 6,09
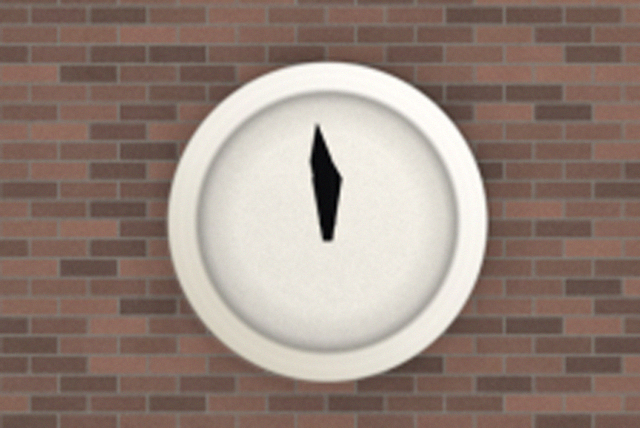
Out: 11,59
